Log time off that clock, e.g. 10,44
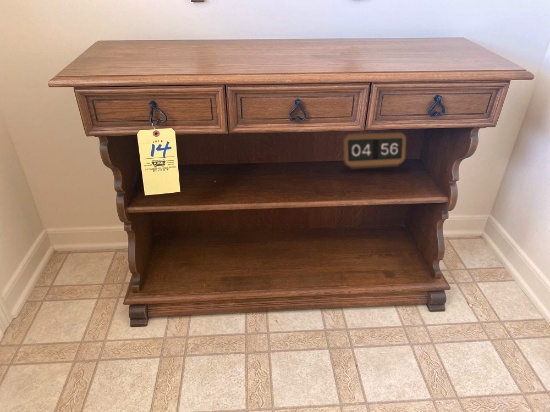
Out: 4,56
